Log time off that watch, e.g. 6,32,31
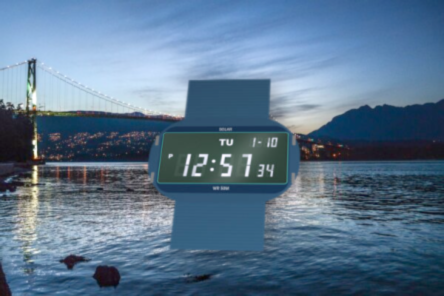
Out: 12,57,34
